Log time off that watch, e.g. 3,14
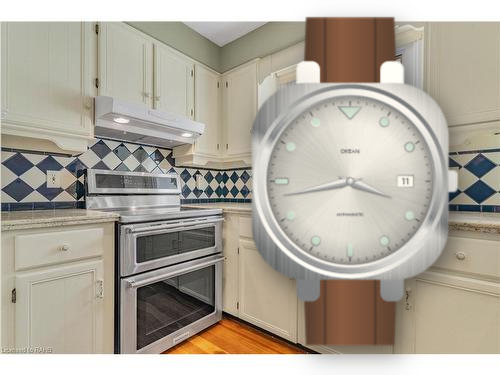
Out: 3,43
